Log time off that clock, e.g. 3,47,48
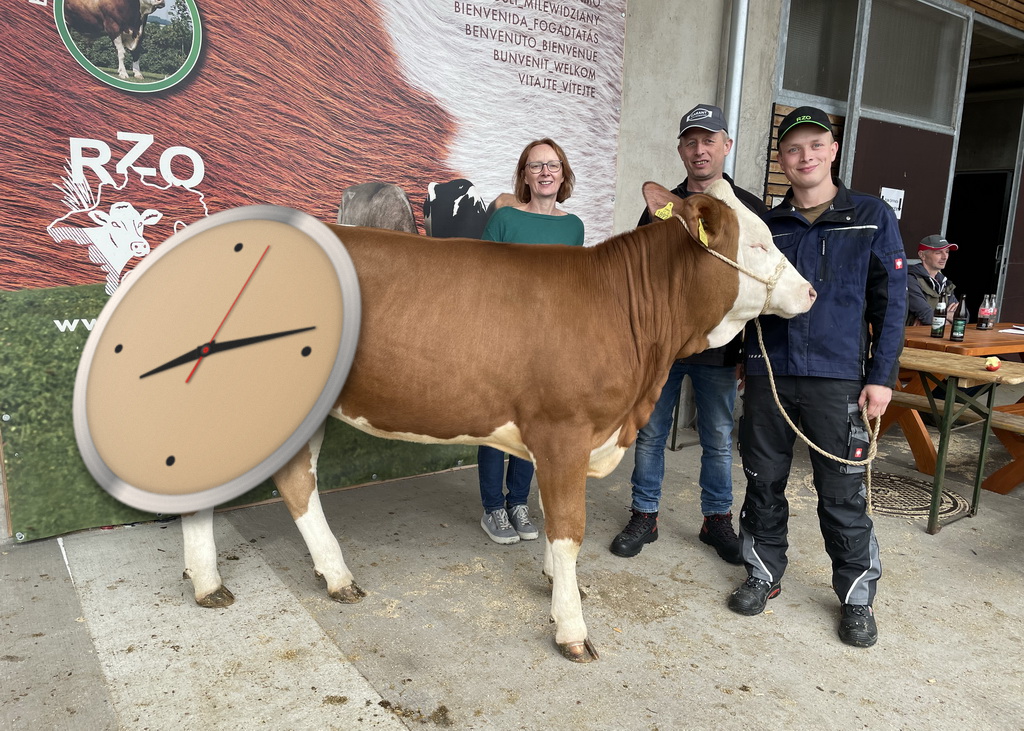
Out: 8,13,03
